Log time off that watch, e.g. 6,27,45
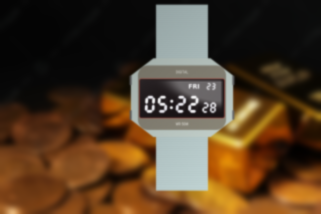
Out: 5,22,28
